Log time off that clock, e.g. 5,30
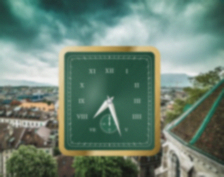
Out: 7,27
